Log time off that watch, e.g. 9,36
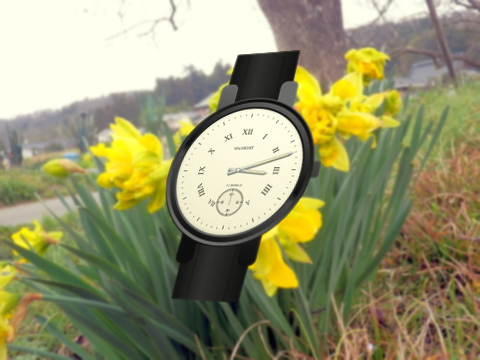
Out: 3,12
